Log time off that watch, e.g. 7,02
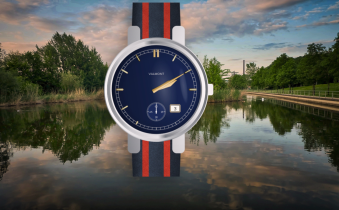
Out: 2,10
